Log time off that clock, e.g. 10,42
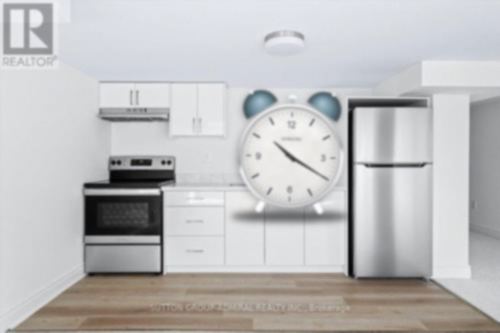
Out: 10,20
